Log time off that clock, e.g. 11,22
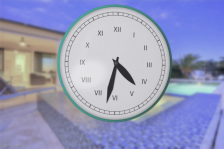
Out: 4,32
